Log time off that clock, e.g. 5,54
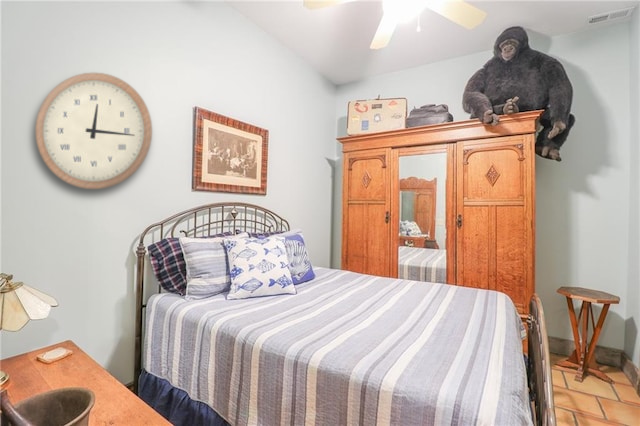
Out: 12,16
